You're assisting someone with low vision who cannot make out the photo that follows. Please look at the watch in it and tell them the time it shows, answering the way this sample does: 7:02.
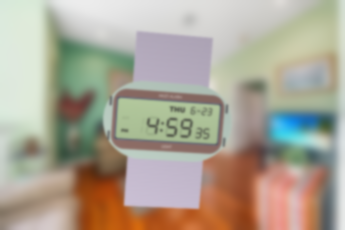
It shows 4:59
